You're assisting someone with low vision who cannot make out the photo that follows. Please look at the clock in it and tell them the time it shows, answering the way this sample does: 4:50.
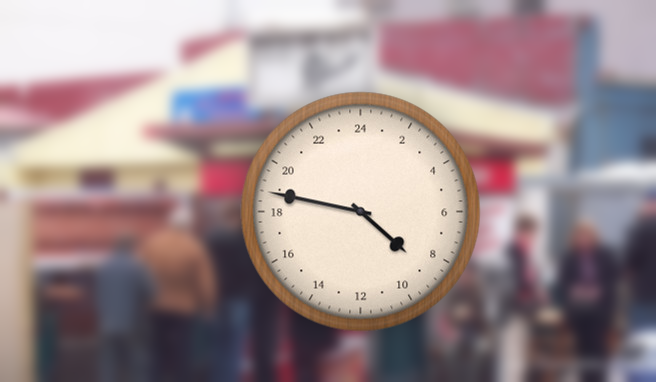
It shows 8:47
